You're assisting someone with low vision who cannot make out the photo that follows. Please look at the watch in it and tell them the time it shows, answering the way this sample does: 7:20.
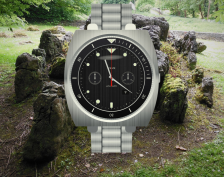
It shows 11:21
